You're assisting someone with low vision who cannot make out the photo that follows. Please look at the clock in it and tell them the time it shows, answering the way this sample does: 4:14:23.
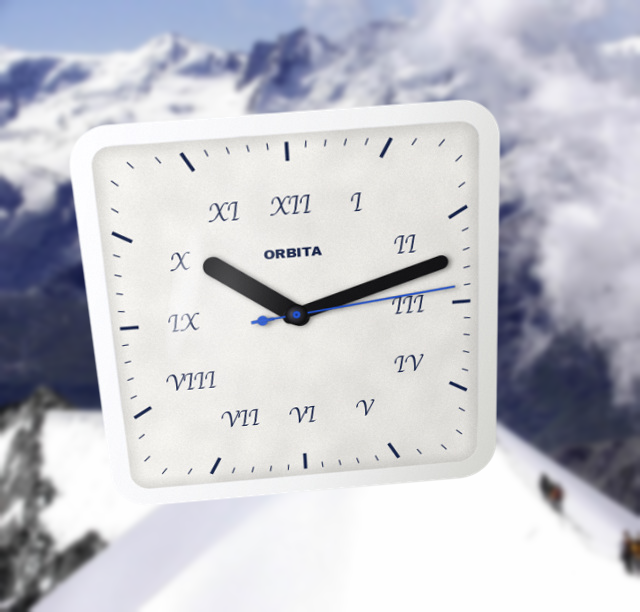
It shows 10:12:14
